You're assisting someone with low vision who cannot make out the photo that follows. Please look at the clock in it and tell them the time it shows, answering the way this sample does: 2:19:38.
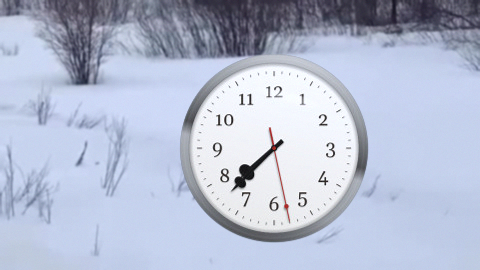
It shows 7:37:28
